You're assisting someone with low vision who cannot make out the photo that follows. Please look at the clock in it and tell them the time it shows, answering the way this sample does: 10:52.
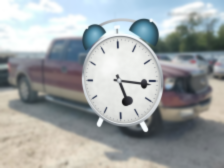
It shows 5:16
